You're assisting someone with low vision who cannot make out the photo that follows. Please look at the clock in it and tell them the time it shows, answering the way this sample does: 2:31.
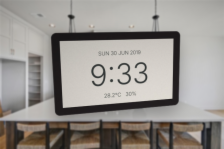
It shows 9:33
